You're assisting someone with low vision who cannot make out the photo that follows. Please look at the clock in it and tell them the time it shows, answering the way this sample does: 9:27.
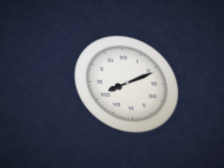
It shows 8:11
